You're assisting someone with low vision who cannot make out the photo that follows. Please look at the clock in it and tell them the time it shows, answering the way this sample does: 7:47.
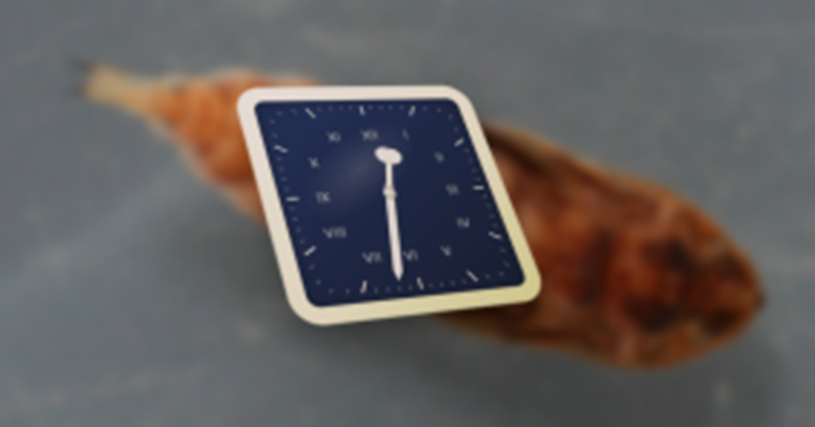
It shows 12:32
